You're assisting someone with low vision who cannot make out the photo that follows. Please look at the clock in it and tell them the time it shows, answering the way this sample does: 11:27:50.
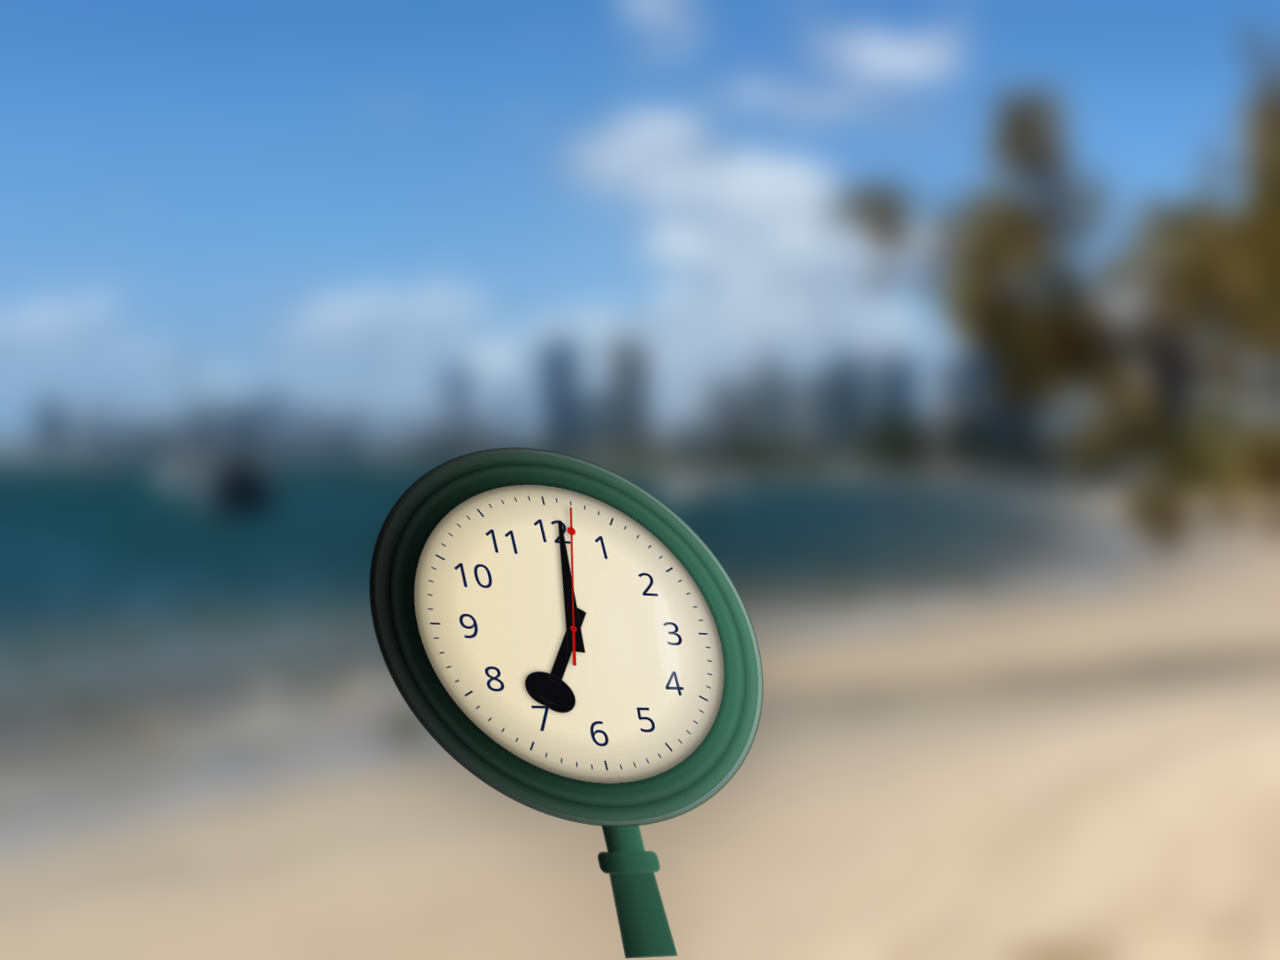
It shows 7:01:02
